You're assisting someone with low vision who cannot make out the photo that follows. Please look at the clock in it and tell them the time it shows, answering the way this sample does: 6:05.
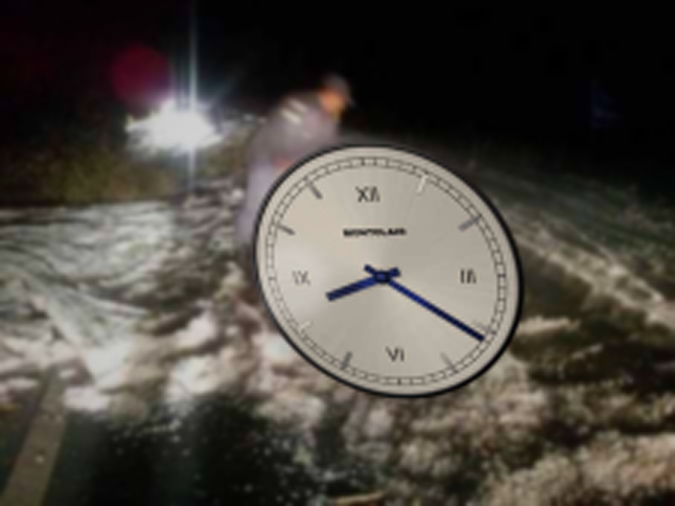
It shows 8:21
